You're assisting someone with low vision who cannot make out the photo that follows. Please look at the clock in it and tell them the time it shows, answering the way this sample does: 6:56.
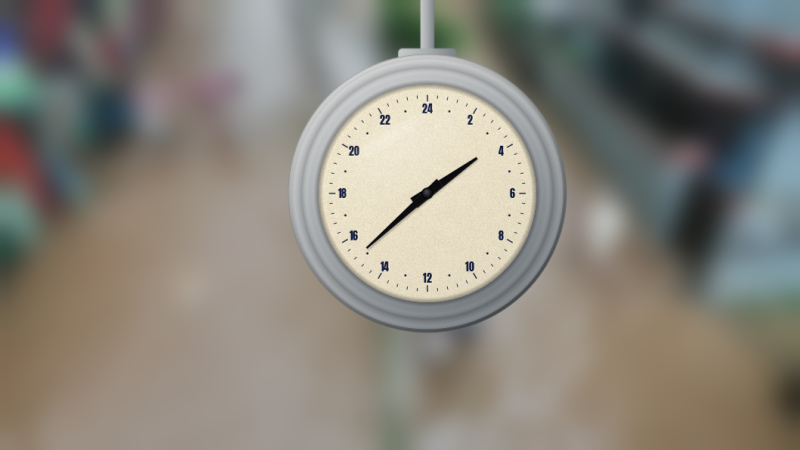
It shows 3:38
